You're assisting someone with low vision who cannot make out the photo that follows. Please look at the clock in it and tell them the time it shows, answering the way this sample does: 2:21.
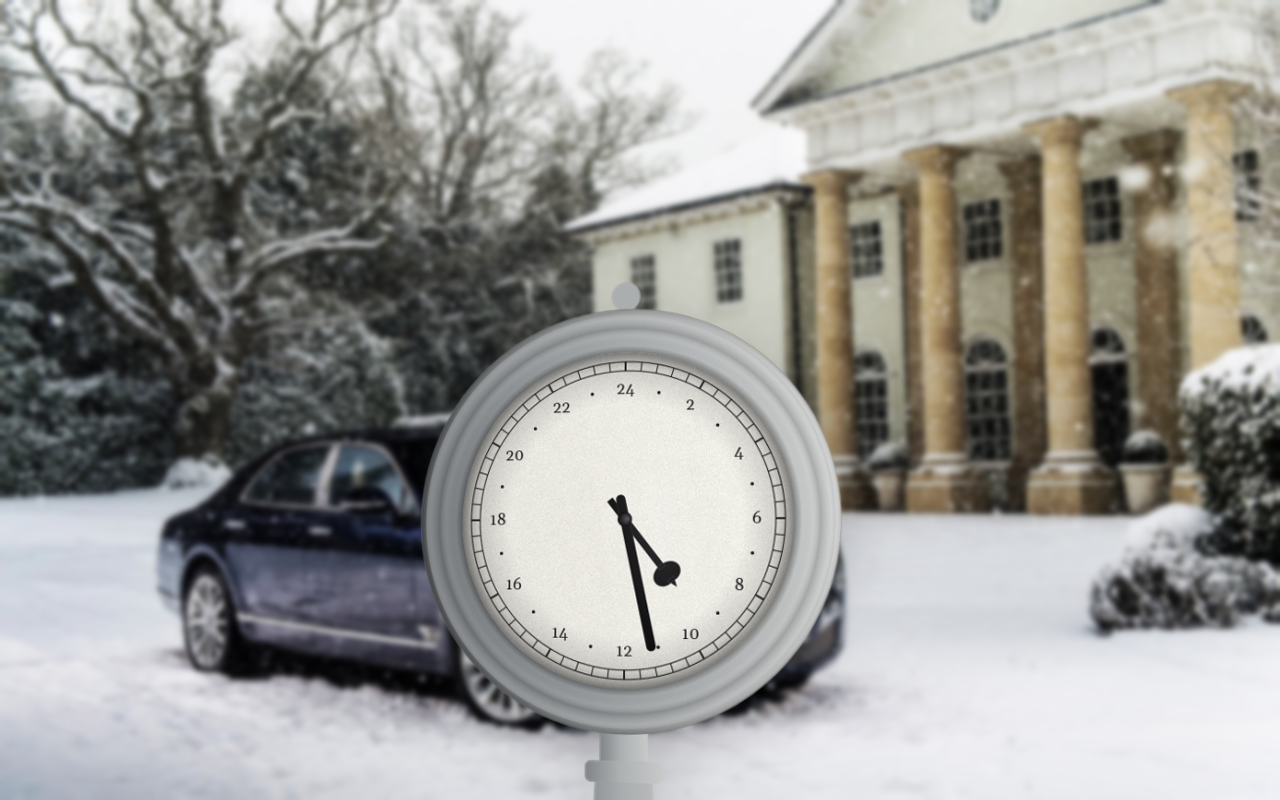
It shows 9:28
